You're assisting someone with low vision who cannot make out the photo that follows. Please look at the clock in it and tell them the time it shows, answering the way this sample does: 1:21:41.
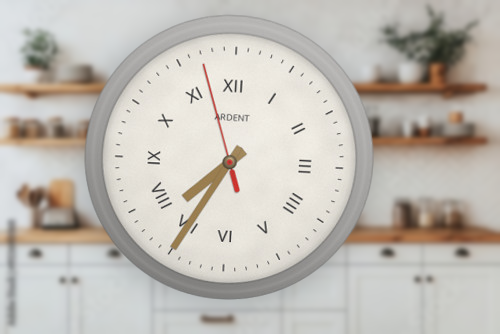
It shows 7:34:57
